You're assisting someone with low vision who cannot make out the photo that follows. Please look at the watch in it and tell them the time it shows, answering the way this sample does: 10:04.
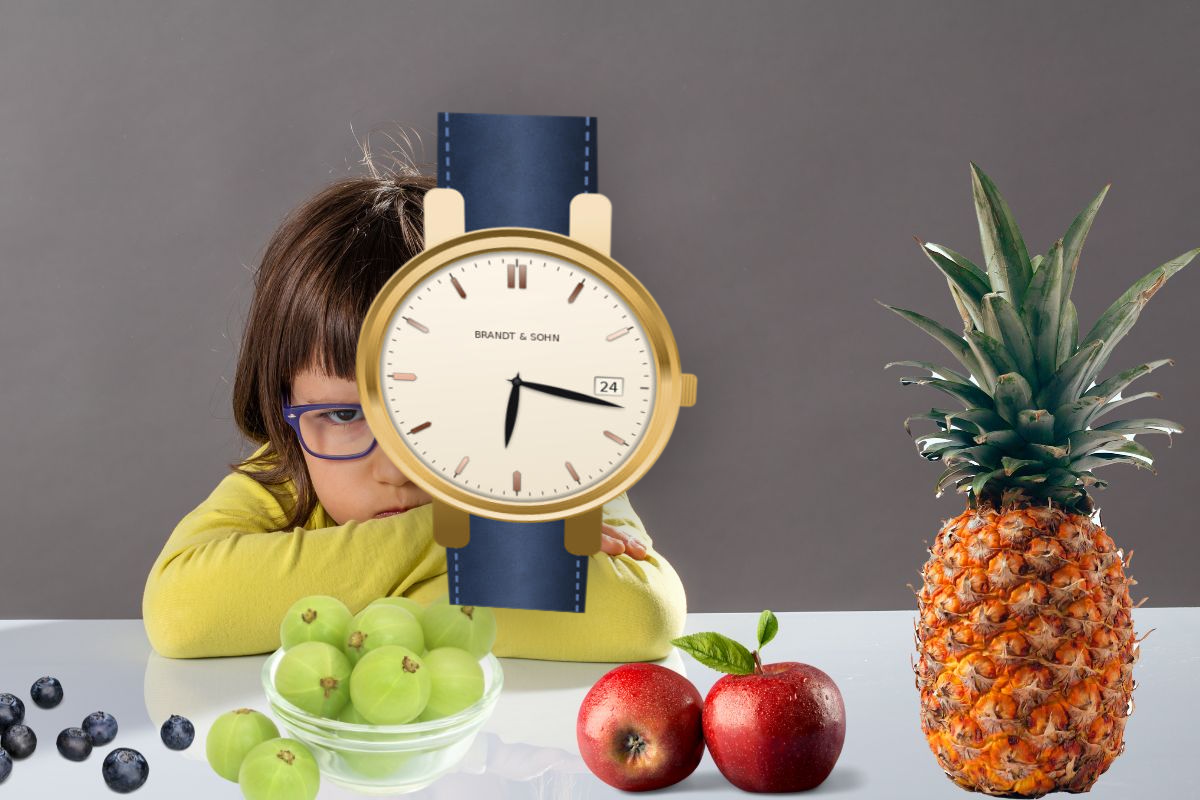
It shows 6:17
